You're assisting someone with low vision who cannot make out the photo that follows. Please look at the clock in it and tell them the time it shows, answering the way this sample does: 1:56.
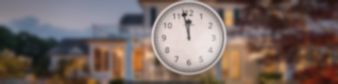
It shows 11:58
